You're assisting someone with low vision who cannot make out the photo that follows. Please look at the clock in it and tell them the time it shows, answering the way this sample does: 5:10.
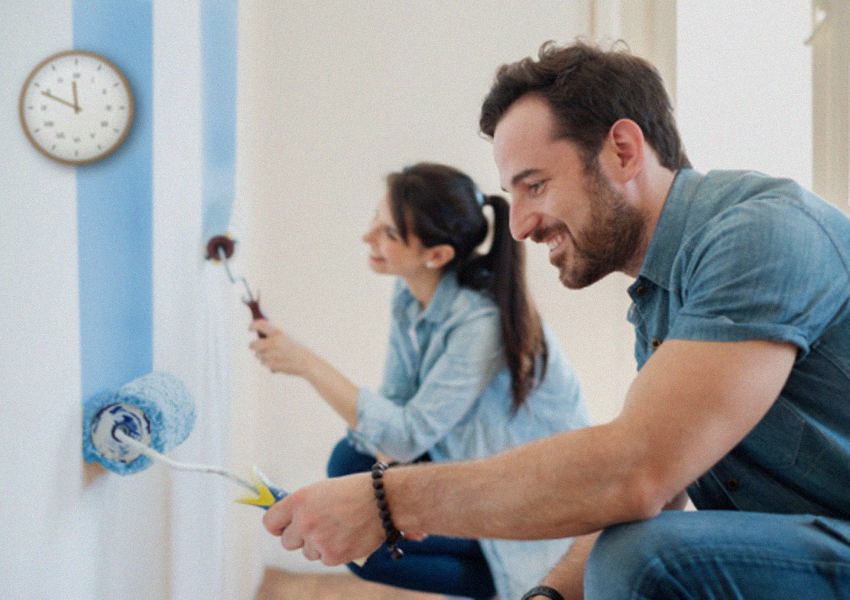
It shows 11:49
